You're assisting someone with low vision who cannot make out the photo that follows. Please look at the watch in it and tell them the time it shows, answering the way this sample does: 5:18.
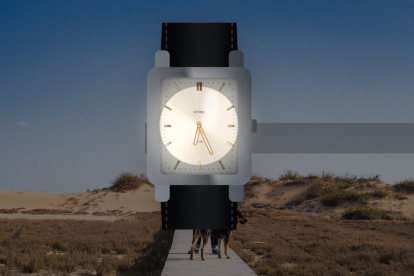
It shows 6:26
